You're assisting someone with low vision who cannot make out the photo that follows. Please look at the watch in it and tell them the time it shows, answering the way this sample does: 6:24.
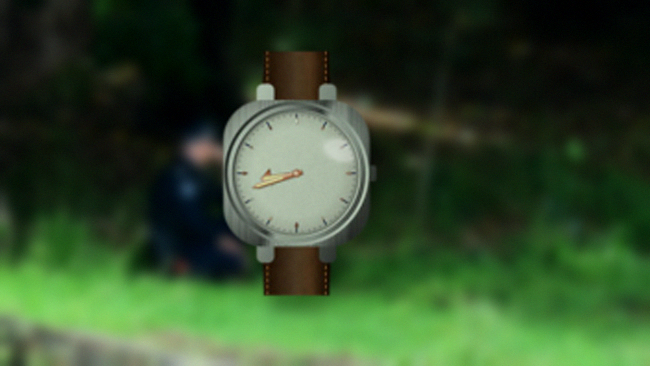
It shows 8:42
